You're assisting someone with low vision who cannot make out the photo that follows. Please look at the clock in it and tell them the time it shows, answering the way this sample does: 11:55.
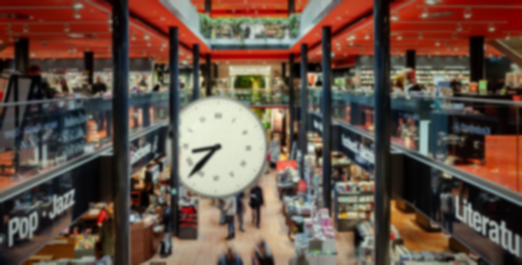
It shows 8:37
